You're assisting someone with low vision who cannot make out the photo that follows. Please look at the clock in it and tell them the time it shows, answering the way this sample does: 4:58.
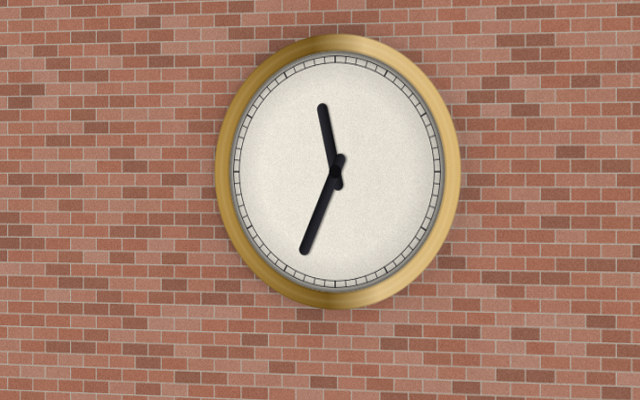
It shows 11:34
